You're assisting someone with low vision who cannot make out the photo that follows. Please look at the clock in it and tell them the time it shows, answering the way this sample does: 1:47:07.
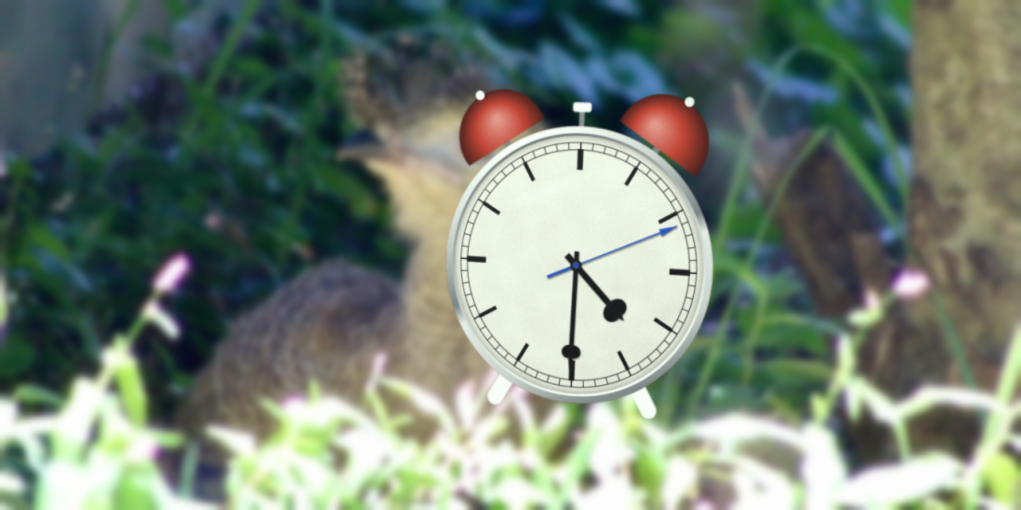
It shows 4:30:11
